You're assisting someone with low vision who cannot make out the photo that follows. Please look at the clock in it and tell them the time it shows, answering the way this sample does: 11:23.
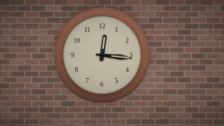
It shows 12:16
